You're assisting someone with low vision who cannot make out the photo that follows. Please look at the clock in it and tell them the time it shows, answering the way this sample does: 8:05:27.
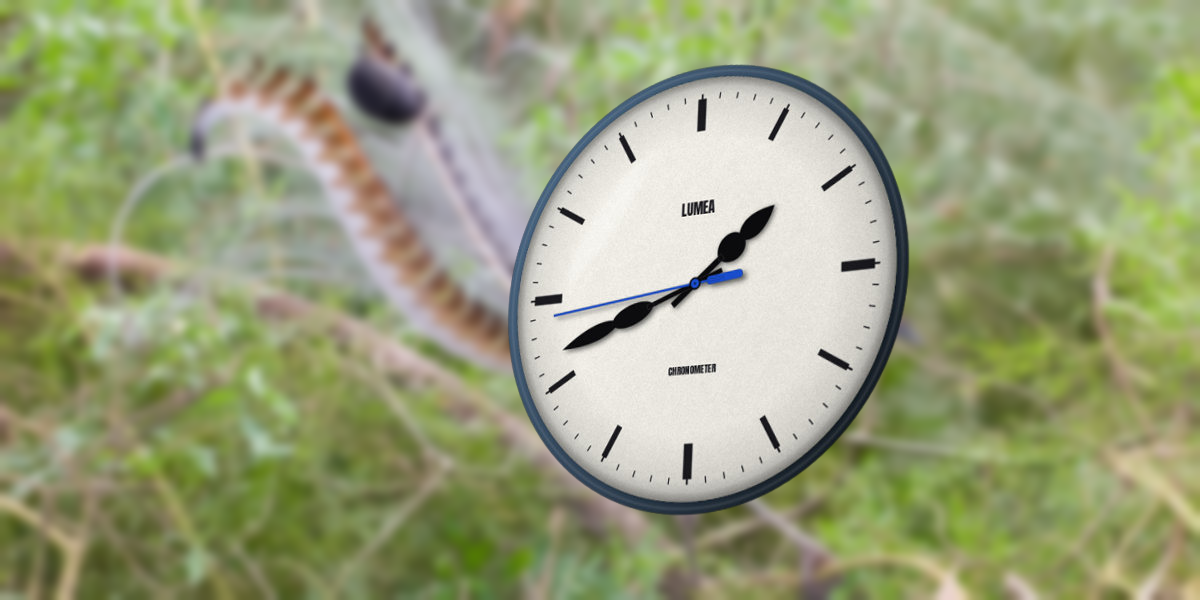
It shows 1:41:44
